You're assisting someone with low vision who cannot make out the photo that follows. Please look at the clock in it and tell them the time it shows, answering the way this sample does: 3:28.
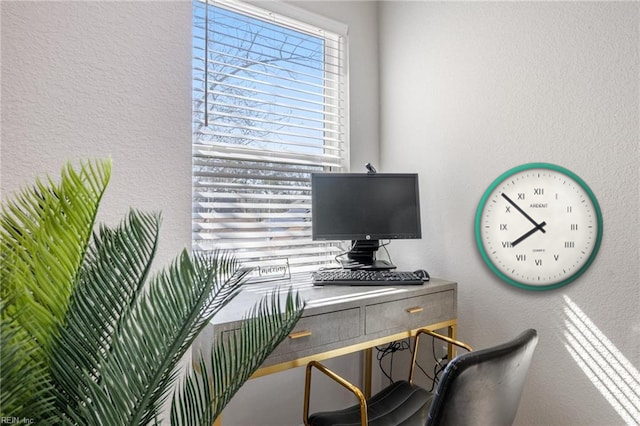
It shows 7:52
